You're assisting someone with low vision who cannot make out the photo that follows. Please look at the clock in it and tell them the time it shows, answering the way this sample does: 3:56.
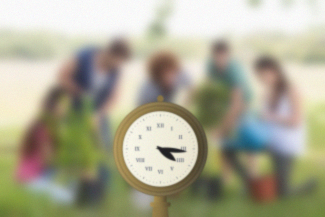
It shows 4:16
